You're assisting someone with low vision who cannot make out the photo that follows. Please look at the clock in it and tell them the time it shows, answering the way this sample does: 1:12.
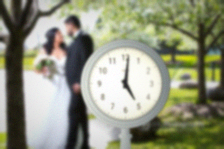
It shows 5:01
